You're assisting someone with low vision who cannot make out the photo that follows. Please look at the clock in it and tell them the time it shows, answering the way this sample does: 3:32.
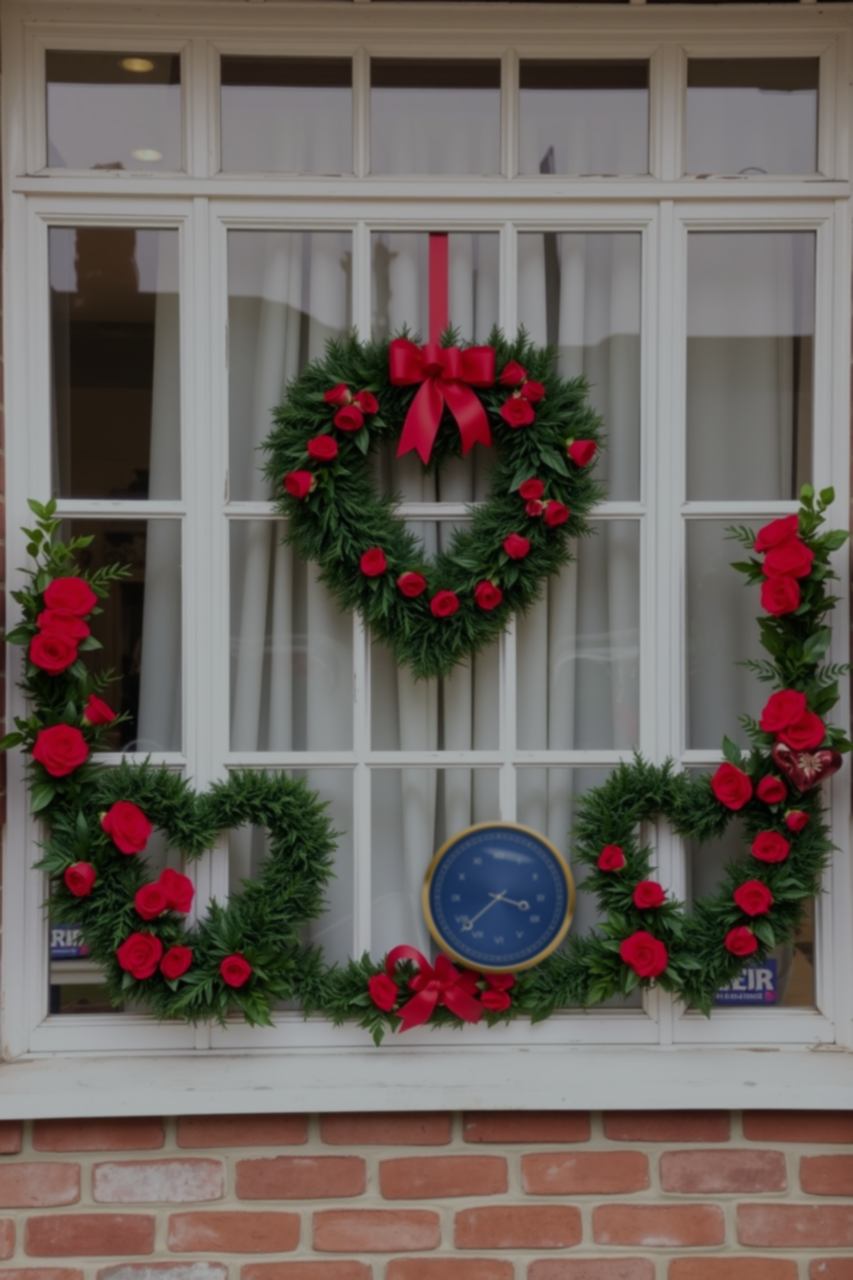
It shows 3:38
